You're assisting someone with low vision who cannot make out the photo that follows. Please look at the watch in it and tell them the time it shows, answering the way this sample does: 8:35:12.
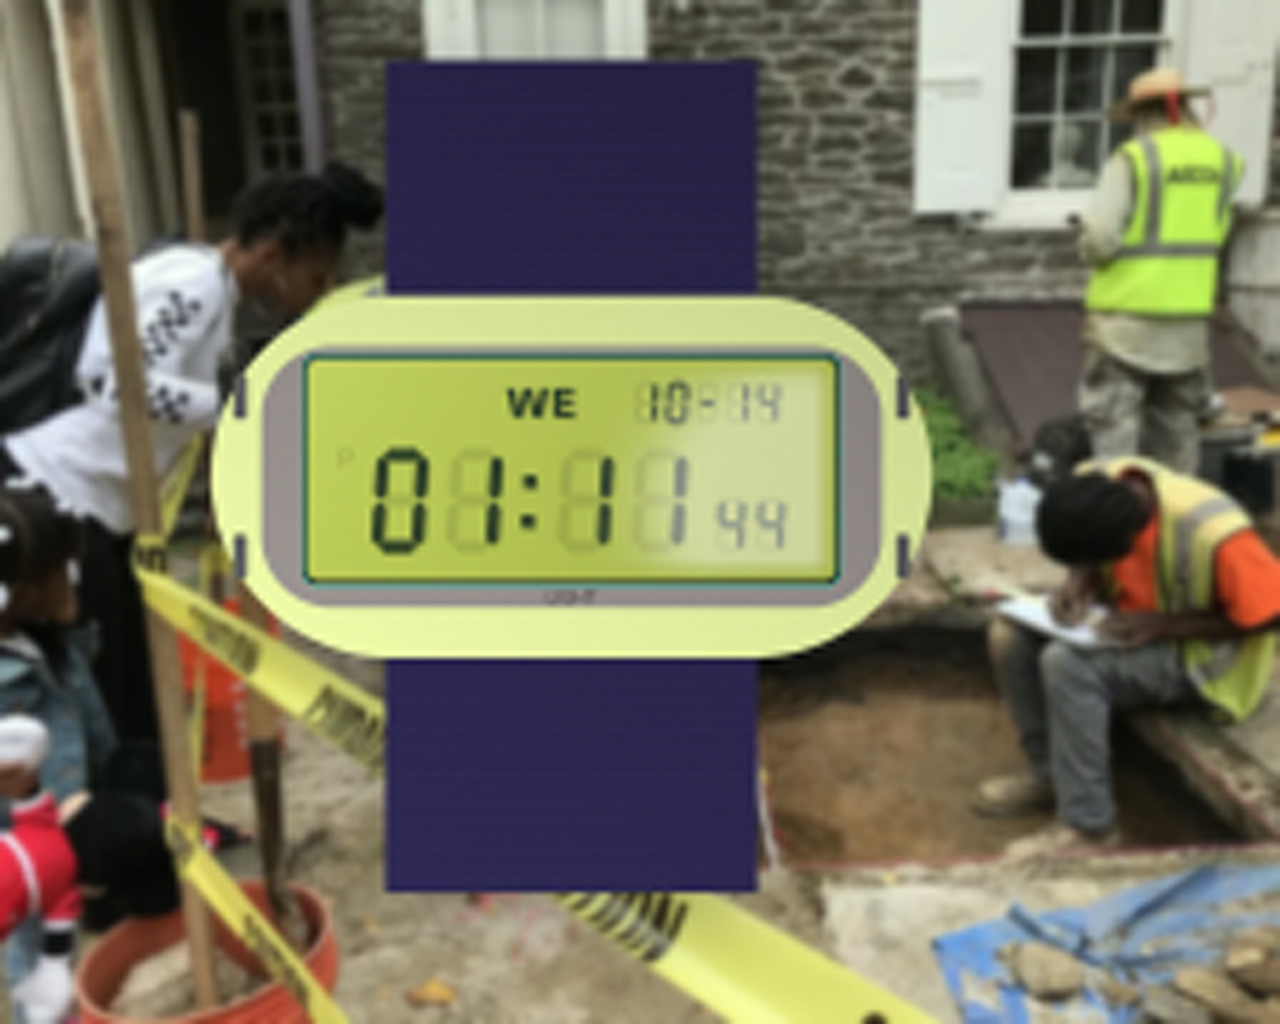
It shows 1:11:44
